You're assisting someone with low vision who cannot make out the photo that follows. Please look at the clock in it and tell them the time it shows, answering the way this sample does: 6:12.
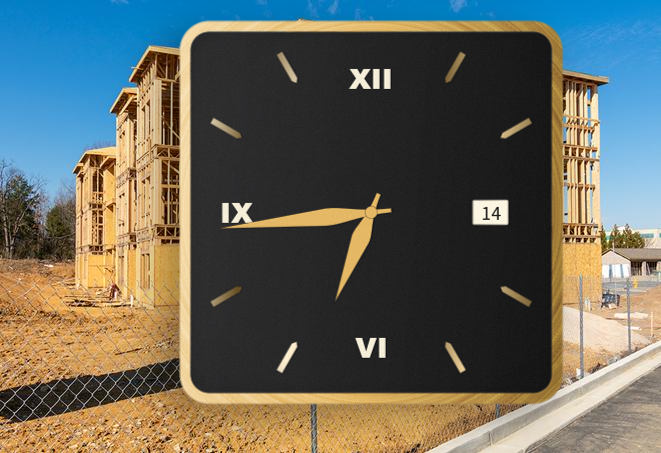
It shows 6:44
